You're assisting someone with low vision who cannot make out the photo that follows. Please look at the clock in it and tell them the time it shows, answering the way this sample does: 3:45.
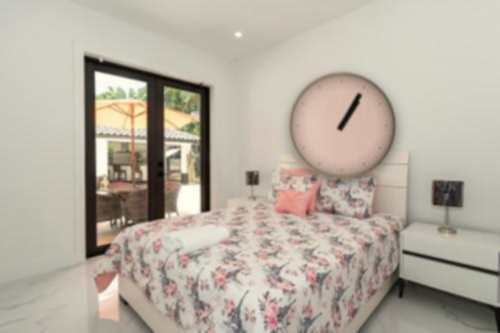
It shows 1:05
